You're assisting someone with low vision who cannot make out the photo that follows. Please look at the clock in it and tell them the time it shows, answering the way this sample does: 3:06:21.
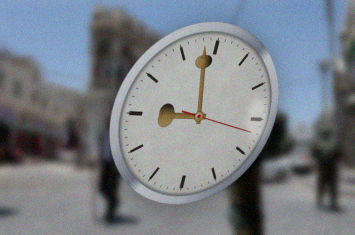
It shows 8:58:17
